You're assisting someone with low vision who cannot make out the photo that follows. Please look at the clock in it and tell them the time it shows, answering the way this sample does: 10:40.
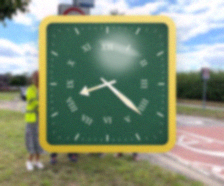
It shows 8:22
